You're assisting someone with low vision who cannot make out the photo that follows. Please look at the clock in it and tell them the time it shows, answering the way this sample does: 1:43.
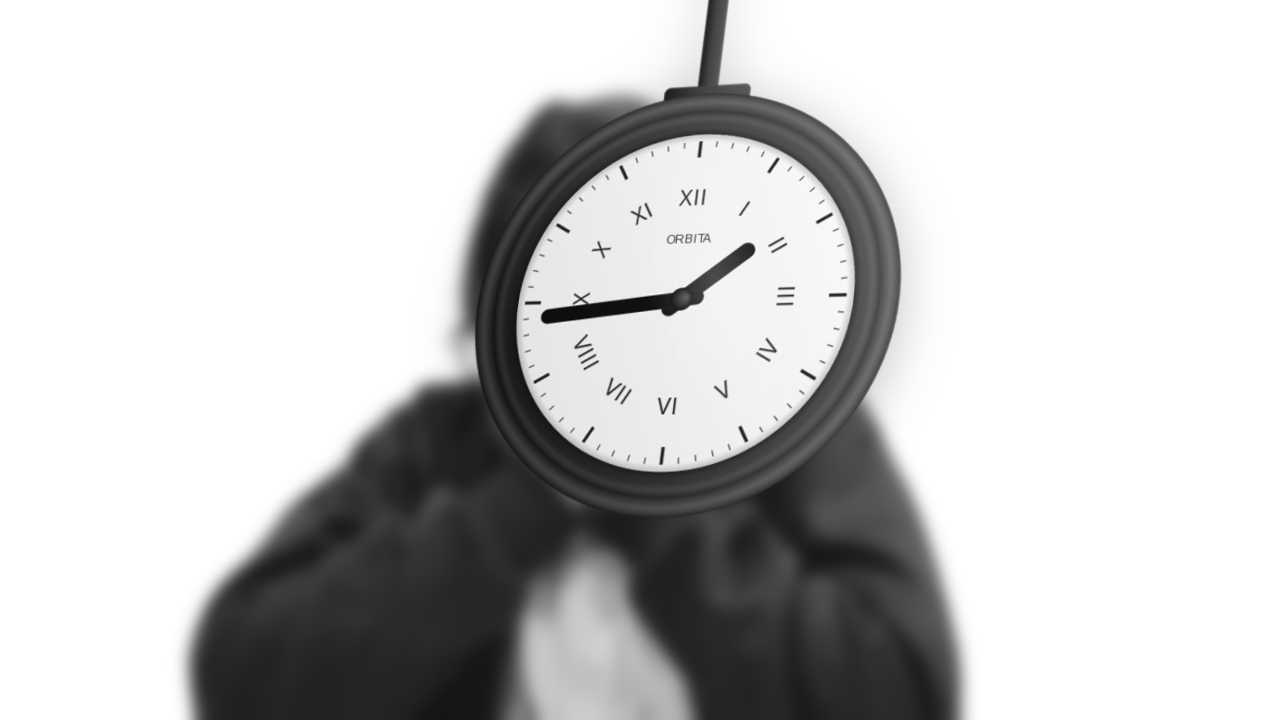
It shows 1:44
